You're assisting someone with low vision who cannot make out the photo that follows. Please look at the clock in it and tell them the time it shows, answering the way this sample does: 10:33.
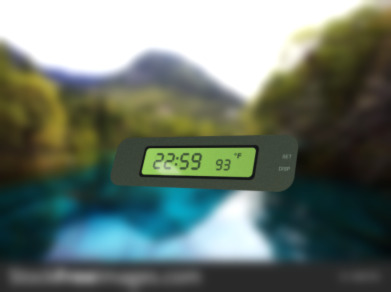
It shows 22:59
